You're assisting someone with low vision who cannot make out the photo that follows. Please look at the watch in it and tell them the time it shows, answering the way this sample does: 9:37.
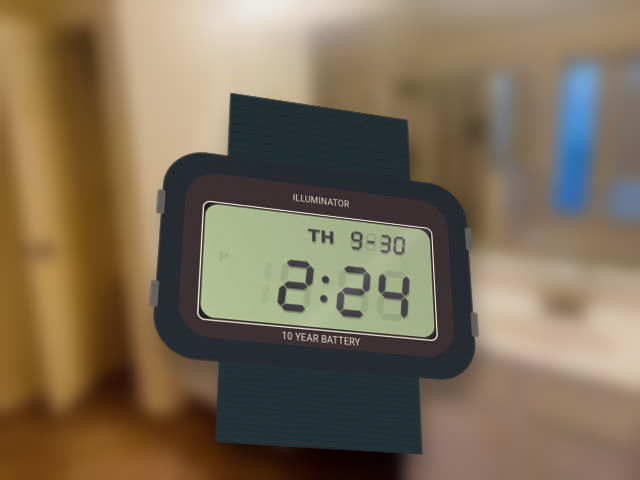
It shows 2:24
